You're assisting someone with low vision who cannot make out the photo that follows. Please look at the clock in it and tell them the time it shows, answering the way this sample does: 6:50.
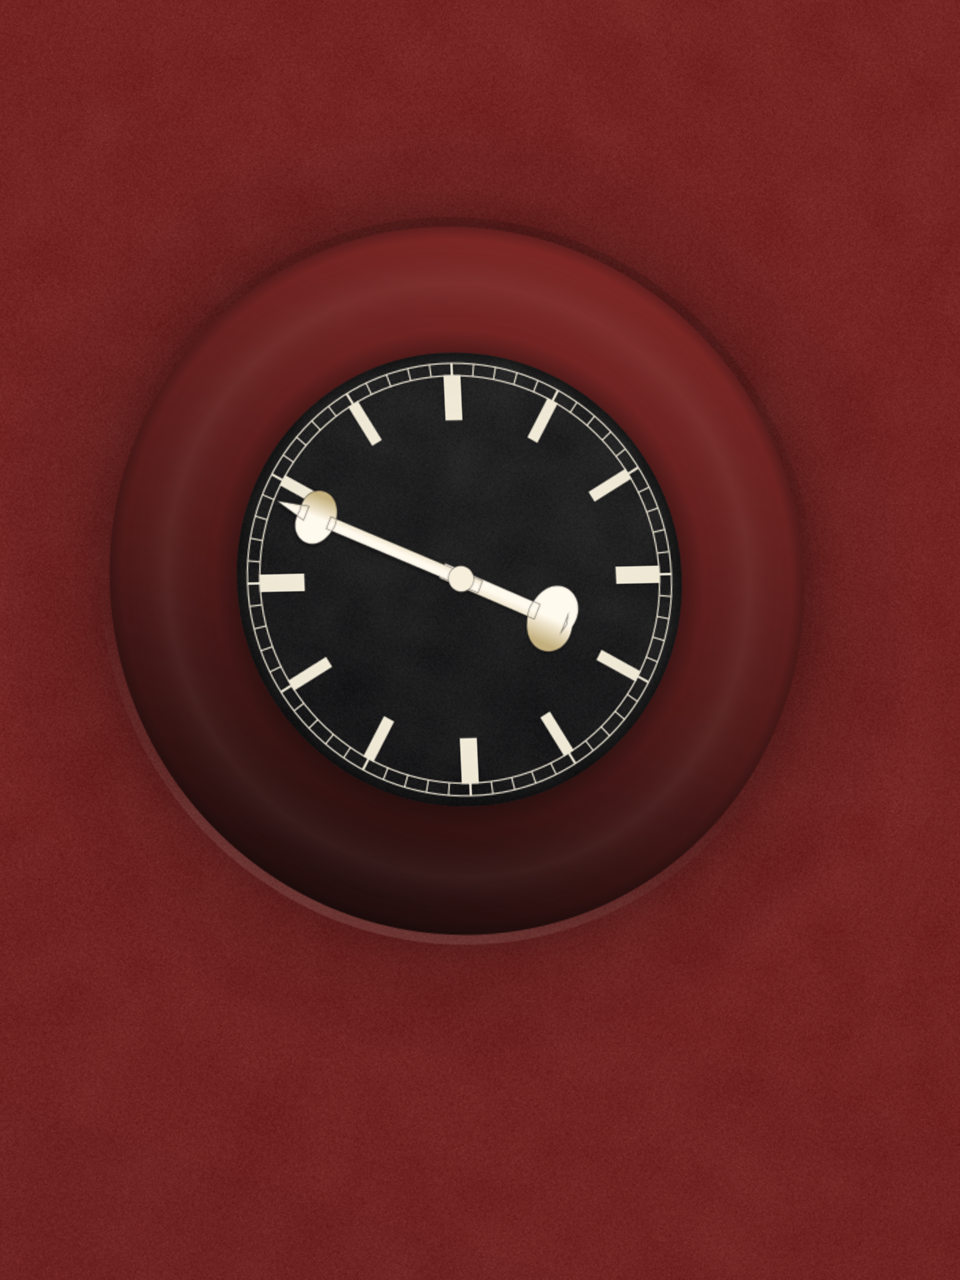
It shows 3:49
